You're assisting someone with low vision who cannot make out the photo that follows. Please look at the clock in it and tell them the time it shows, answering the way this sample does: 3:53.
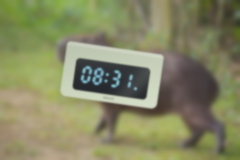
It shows 8:31
